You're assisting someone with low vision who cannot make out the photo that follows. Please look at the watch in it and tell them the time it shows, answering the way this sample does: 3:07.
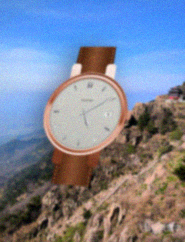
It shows 5:09
